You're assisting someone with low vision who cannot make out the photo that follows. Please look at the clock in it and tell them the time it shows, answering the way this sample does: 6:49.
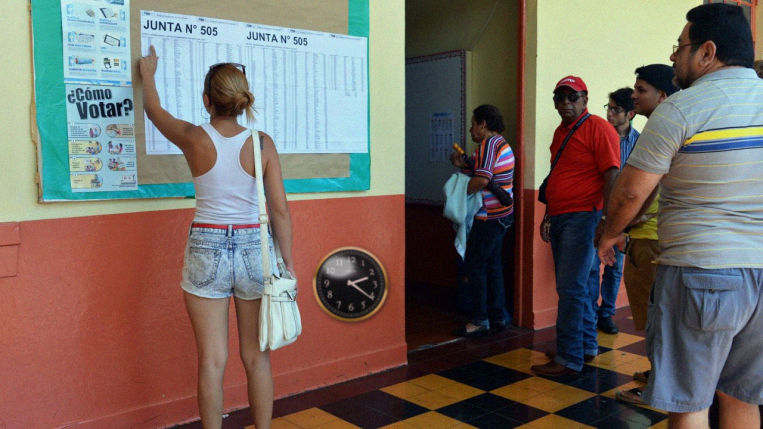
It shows 2:21
